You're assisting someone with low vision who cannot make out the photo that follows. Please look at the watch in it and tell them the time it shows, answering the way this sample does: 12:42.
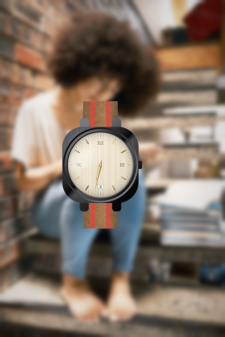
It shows 6:32
